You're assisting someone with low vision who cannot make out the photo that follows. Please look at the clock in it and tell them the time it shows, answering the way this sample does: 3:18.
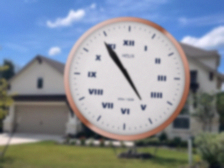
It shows 4:54
